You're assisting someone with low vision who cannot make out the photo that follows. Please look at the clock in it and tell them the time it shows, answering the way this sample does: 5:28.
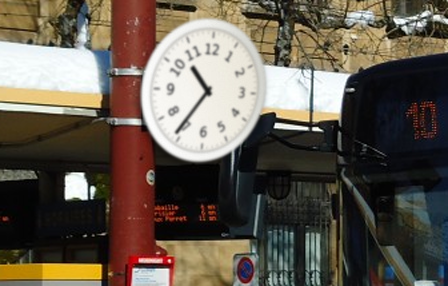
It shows 10:36
